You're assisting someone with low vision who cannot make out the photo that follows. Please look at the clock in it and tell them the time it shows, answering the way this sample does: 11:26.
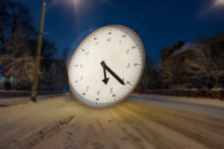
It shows 5:21
